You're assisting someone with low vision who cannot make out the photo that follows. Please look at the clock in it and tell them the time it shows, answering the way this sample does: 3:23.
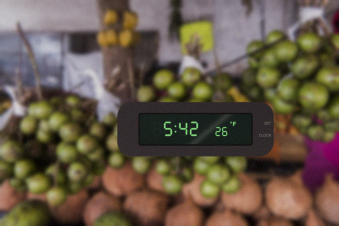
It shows 5:42
